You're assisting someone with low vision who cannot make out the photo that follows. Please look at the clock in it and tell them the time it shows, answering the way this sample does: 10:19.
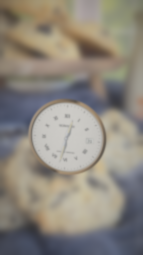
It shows 12:32
